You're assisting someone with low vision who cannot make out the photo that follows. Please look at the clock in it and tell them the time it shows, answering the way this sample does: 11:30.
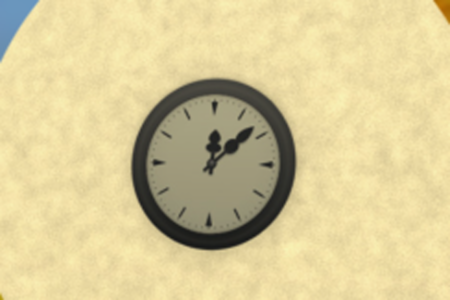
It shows 12:08
